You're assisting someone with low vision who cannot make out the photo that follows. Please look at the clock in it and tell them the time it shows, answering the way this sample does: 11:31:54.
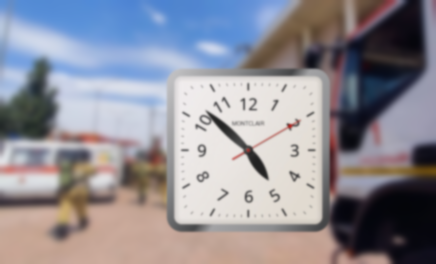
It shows 4:52:10
